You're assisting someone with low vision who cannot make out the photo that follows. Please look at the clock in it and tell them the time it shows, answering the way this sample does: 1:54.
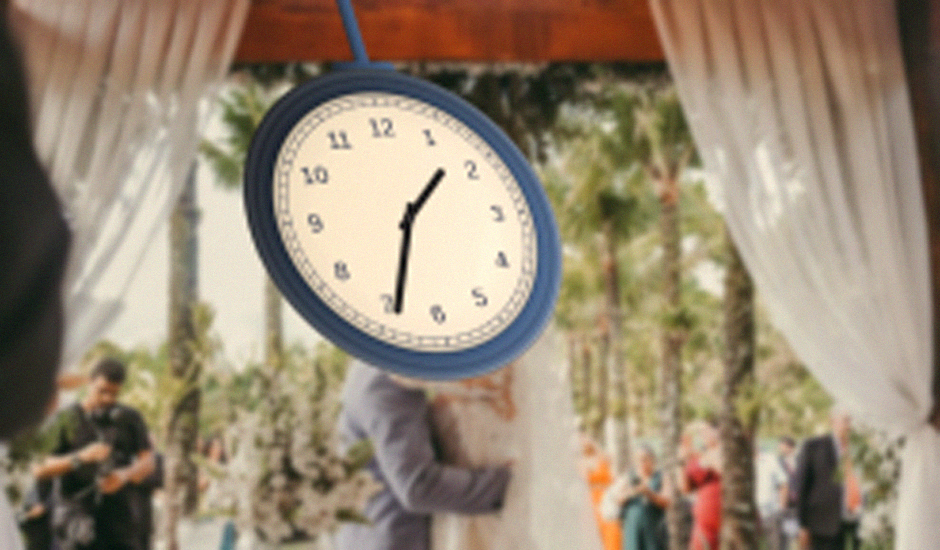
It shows 1:34
